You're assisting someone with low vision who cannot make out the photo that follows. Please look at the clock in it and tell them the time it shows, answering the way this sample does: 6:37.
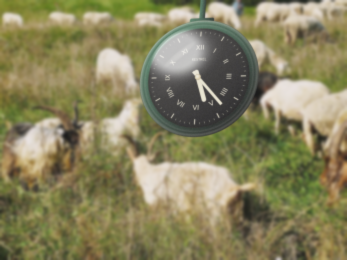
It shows 5:23
